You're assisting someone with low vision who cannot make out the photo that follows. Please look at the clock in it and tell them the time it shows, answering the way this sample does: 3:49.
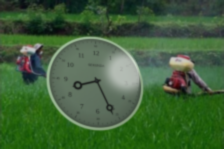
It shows 8:26
